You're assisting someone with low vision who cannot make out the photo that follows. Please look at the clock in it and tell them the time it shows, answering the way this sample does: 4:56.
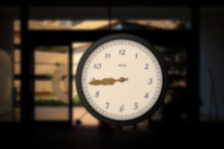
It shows 8:44
